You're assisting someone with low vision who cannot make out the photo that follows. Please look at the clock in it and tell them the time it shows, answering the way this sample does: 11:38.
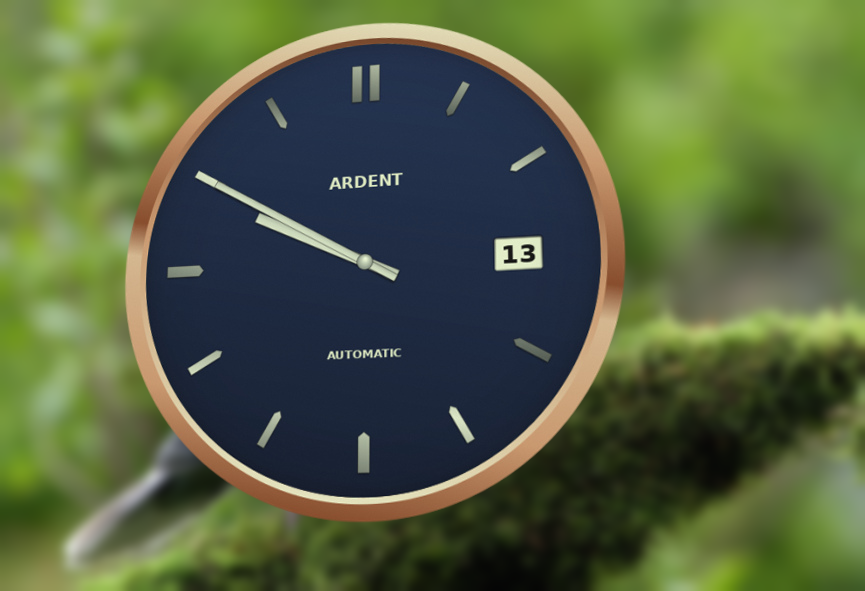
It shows 9:50
